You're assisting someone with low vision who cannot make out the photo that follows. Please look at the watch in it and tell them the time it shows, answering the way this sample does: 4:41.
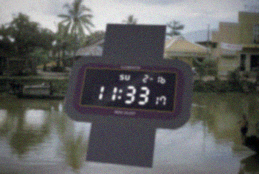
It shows 11:33
